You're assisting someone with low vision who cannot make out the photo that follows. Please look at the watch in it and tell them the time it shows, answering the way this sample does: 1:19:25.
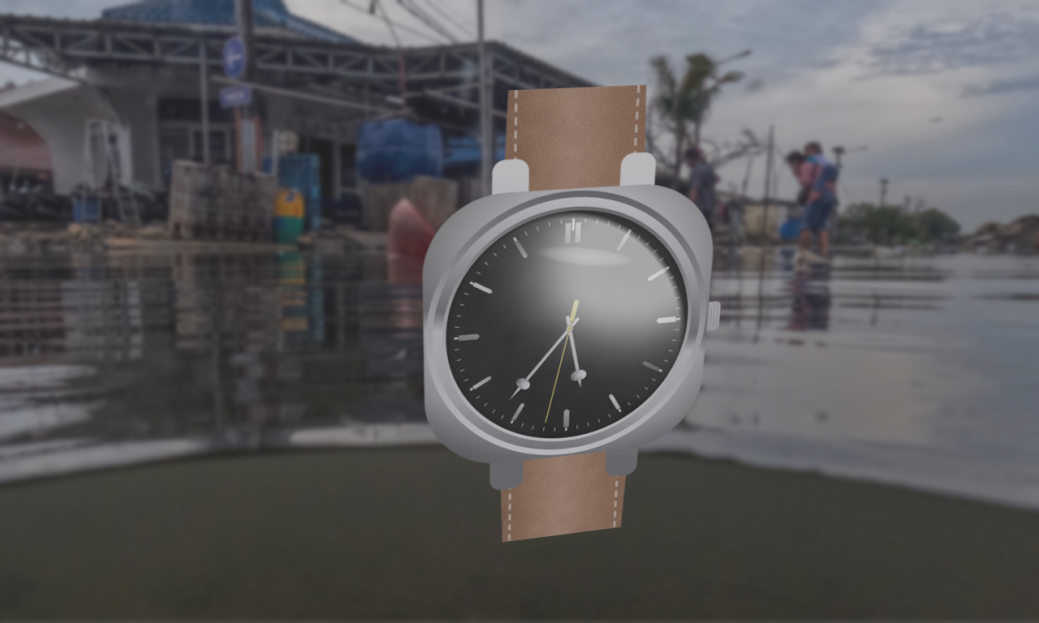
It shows 5:36:32
